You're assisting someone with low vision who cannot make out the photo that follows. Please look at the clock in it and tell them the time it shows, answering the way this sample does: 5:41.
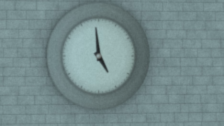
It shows 4:59
